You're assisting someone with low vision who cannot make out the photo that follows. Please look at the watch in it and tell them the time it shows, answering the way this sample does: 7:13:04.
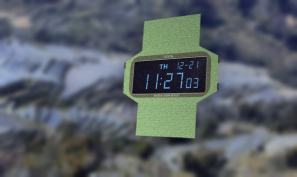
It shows 11:27:03
